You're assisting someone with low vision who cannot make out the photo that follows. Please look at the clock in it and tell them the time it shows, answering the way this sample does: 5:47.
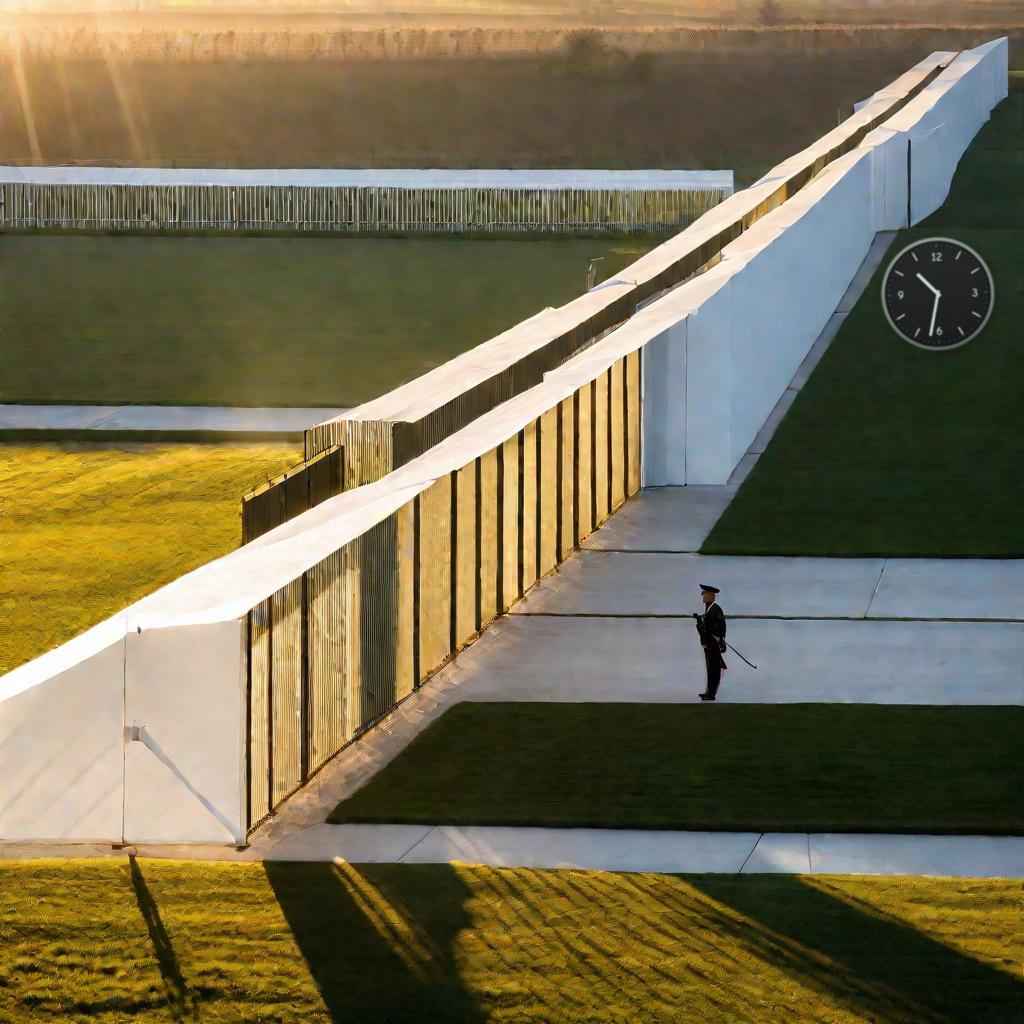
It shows 10:32
